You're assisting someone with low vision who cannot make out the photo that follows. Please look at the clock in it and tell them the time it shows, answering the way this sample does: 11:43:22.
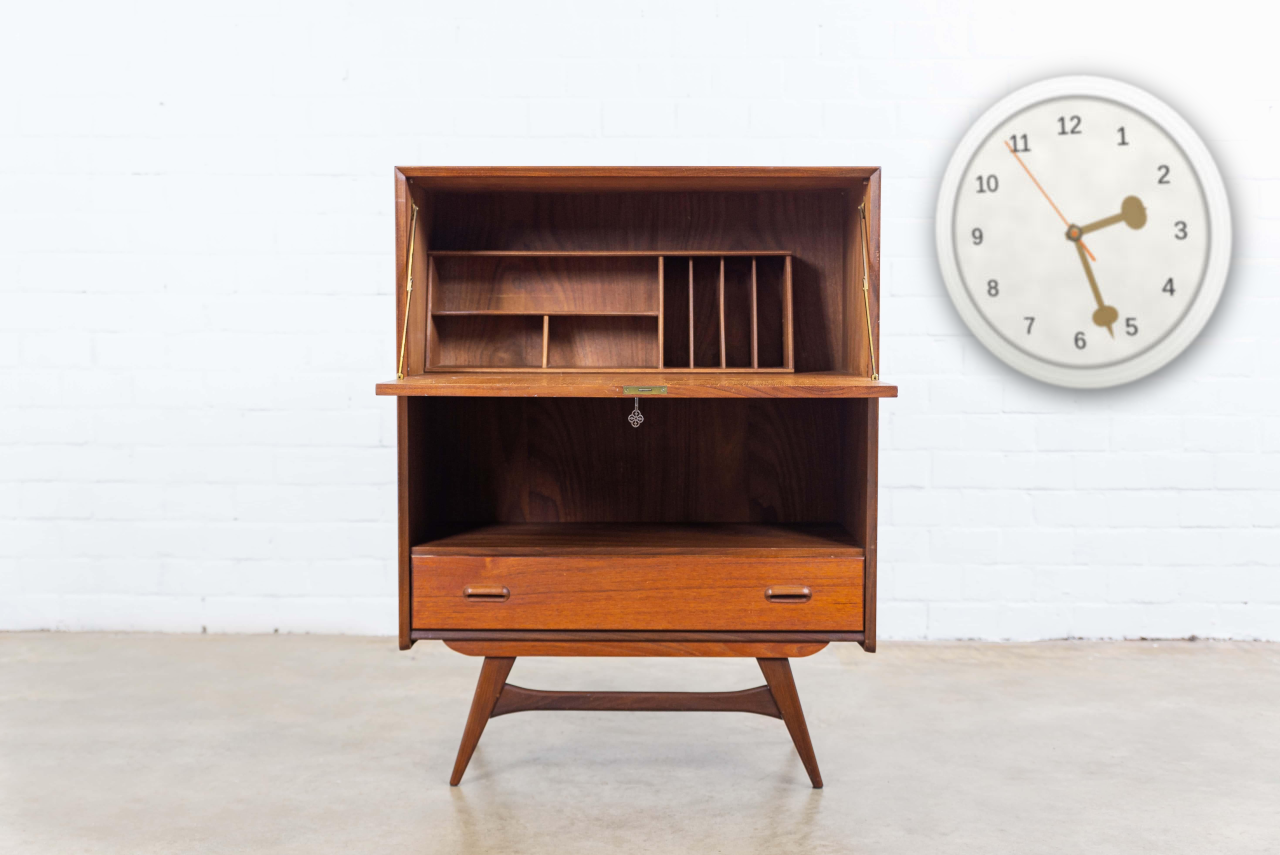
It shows 2:26:54
